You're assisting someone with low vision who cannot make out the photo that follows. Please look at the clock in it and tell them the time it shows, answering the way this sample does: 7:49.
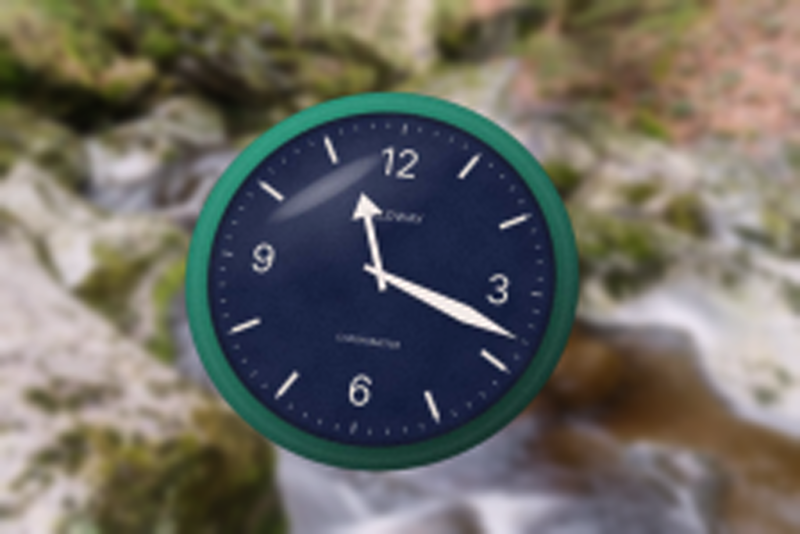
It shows 11:18
